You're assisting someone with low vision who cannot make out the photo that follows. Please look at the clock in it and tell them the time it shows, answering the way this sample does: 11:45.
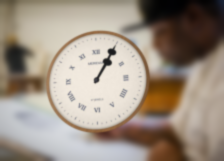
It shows 1:05
